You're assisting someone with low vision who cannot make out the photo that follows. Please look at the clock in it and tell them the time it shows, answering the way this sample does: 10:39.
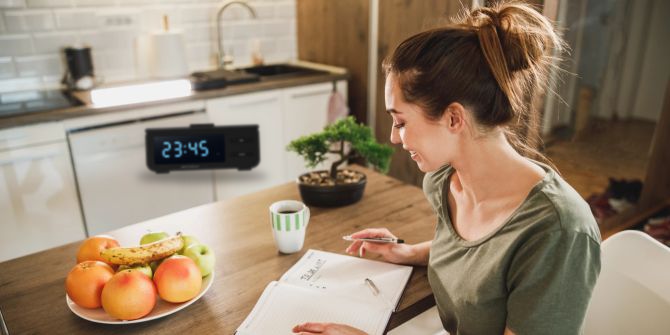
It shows 23:45
